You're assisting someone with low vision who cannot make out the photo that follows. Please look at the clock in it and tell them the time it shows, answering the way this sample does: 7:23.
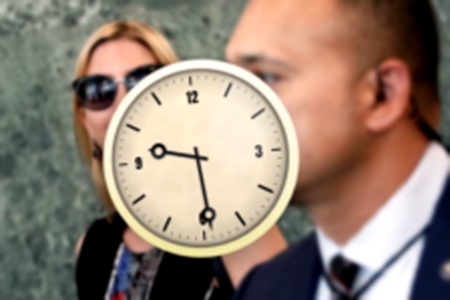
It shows 9:29
